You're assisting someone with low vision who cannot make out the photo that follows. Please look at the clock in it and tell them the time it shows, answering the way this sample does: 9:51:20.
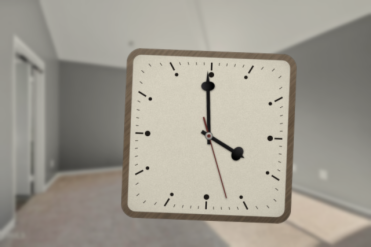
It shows 3:59:27
